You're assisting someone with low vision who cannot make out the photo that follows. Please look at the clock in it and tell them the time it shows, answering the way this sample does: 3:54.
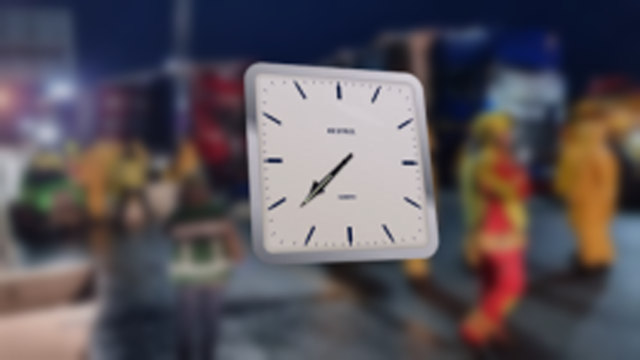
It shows 7:38
